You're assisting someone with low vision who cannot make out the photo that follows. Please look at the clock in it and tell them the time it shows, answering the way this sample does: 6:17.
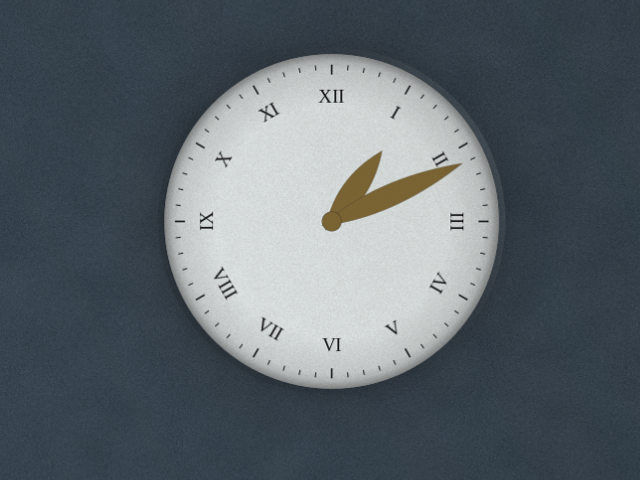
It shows 1:11
